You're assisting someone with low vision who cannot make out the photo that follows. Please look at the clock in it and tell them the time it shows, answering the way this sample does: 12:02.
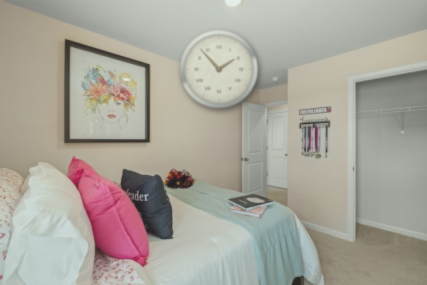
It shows 1:53
